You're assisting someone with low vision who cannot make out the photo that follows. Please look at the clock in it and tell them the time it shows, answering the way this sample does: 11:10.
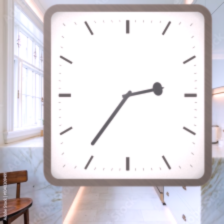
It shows 2:36
